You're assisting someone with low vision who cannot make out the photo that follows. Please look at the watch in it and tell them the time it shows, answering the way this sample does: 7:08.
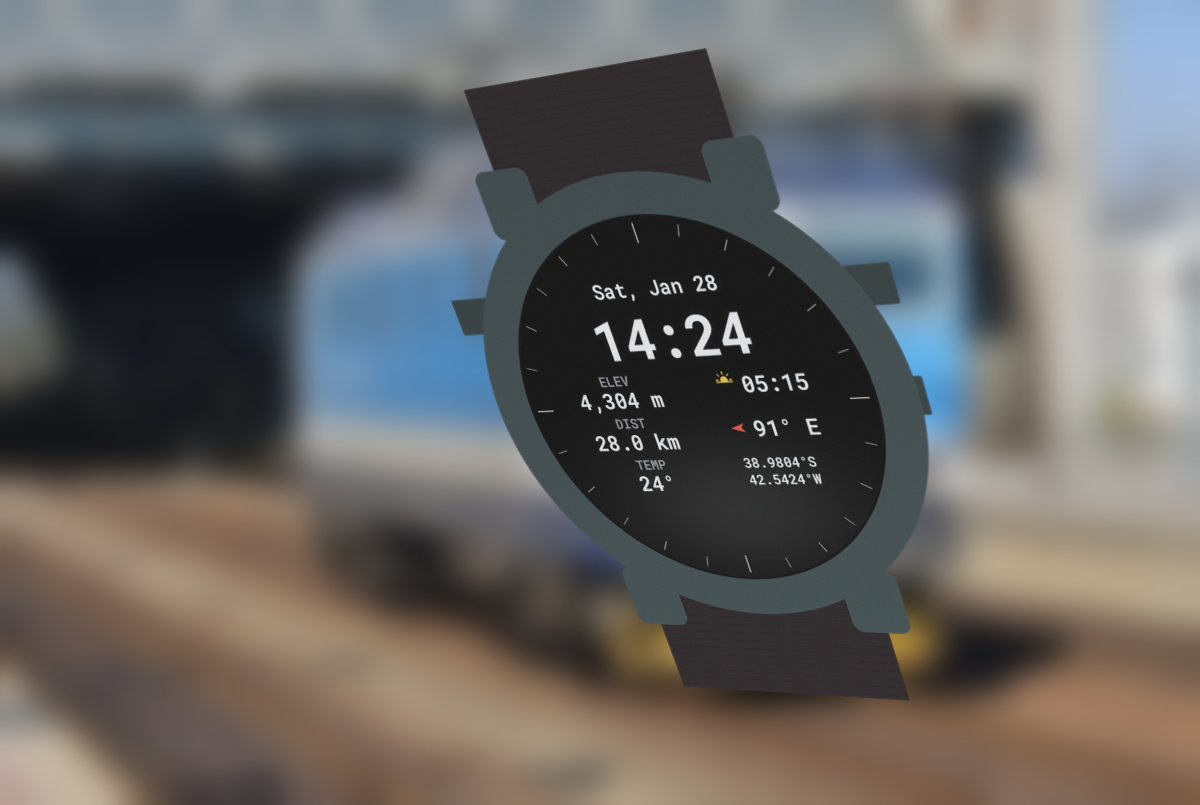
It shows 14:24
